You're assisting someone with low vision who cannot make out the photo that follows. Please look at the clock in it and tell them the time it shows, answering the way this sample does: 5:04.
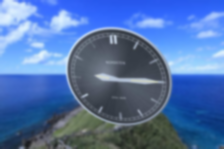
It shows 9:15
